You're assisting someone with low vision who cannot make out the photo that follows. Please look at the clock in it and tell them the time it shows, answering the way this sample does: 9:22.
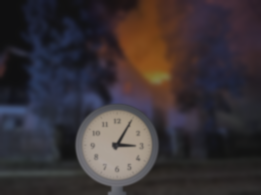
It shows 3:05
